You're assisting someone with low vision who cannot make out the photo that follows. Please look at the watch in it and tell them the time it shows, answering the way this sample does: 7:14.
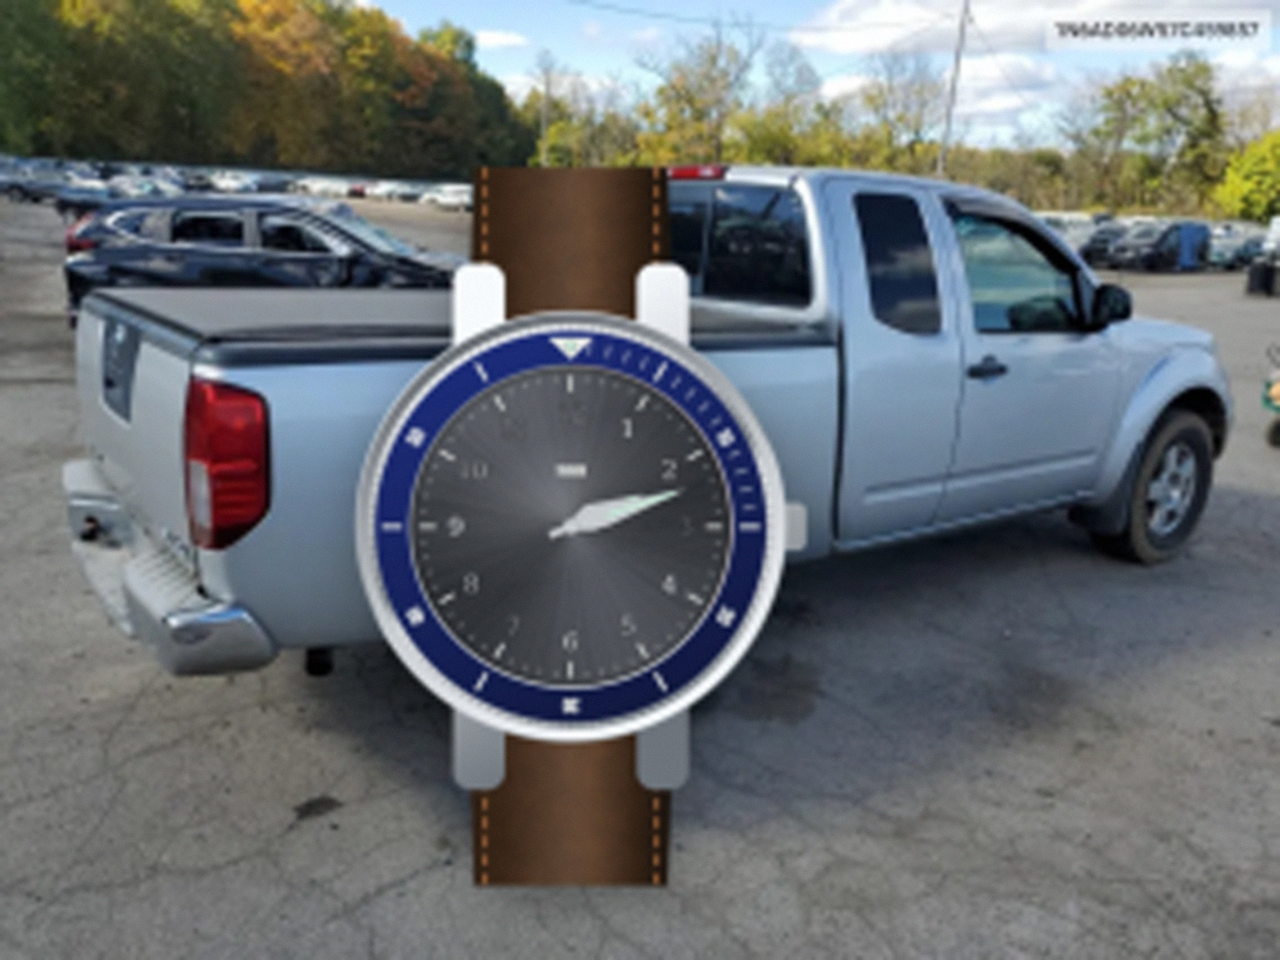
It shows 2:12
